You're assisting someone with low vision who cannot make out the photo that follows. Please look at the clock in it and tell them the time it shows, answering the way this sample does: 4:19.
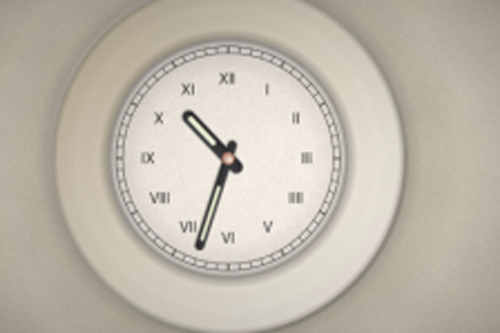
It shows 10:33
